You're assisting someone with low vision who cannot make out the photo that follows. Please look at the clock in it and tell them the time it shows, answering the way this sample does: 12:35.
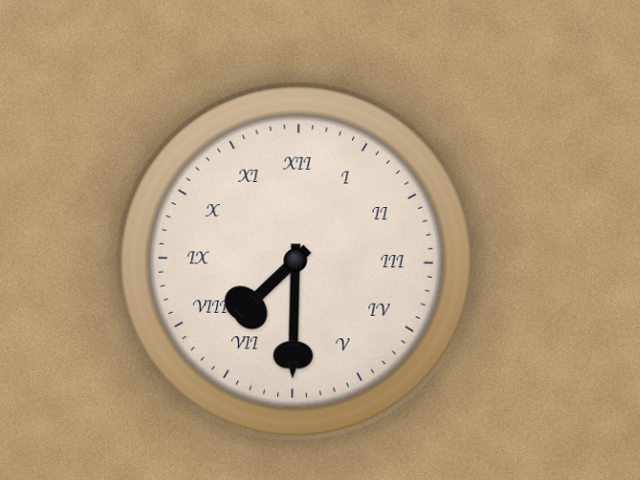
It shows 7:30
